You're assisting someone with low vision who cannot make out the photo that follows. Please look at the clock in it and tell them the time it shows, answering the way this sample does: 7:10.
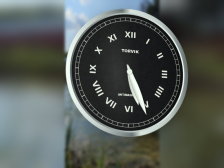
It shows 5:26
